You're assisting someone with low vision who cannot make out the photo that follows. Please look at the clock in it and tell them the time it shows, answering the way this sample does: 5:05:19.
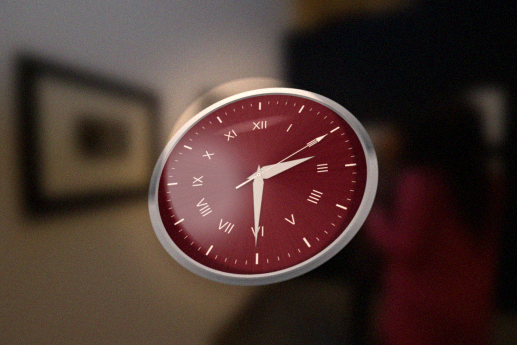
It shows 2:30:10
